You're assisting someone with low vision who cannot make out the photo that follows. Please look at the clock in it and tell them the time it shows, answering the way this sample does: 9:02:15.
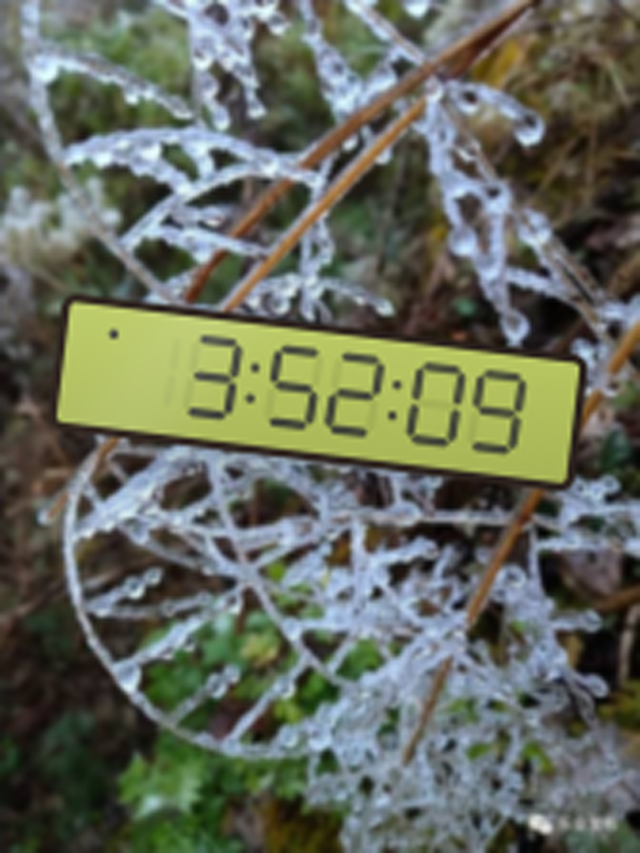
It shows 3:52:09
